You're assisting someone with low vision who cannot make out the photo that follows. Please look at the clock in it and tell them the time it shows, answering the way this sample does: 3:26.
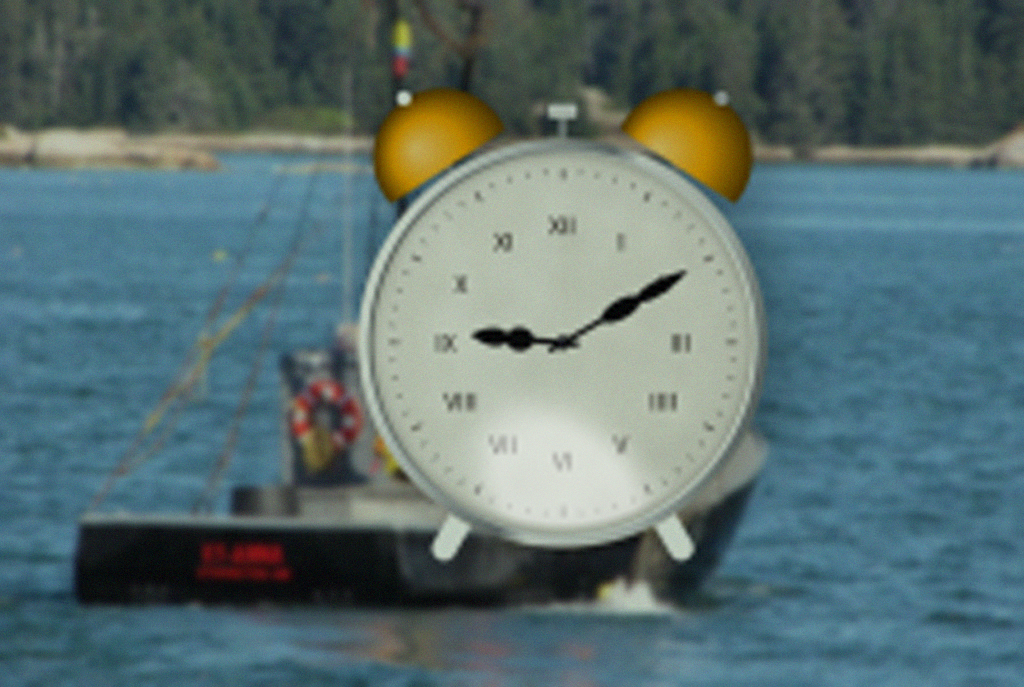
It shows 9:10
